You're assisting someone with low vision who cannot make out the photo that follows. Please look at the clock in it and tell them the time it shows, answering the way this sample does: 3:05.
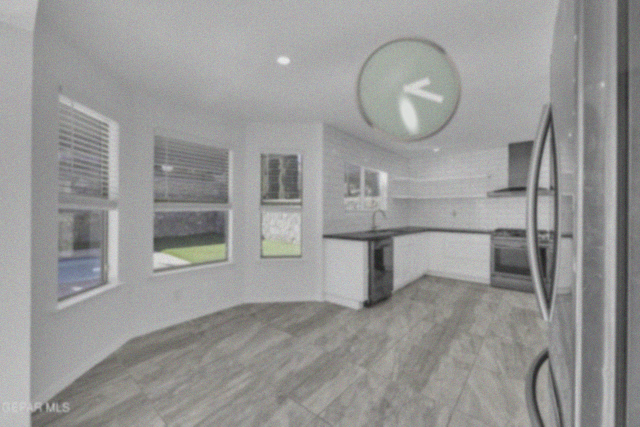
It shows 2:18
